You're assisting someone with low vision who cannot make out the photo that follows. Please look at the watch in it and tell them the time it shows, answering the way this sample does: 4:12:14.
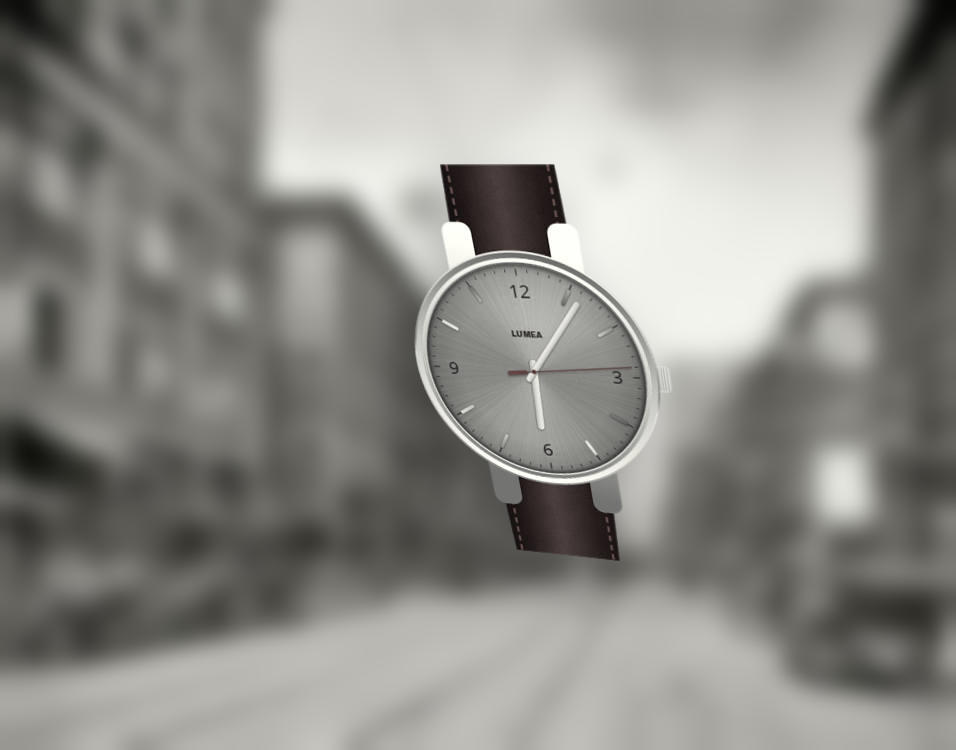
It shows 6:06:14
